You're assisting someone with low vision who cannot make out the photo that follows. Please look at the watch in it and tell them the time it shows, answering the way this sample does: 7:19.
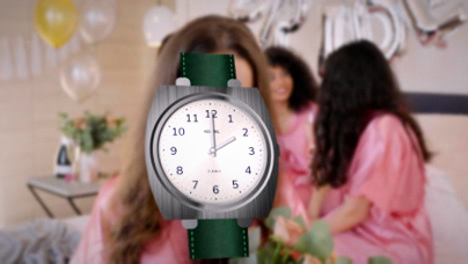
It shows 2:00
